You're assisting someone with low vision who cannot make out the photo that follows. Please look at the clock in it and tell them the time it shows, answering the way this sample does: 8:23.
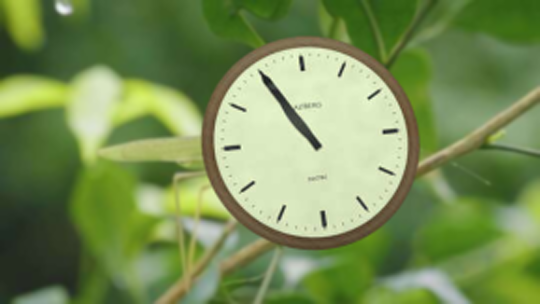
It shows 10:55
